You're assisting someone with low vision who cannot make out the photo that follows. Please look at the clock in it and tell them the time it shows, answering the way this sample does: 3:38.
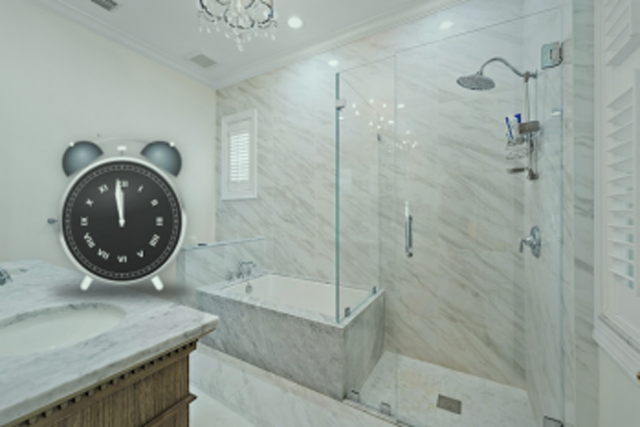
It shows 11:59
